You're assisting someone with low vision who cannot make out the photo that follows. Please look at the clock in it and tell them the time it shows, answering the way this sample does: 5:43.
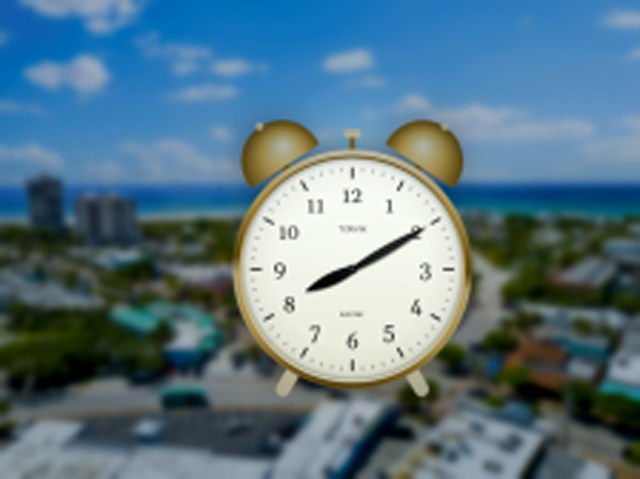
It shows 8:10
